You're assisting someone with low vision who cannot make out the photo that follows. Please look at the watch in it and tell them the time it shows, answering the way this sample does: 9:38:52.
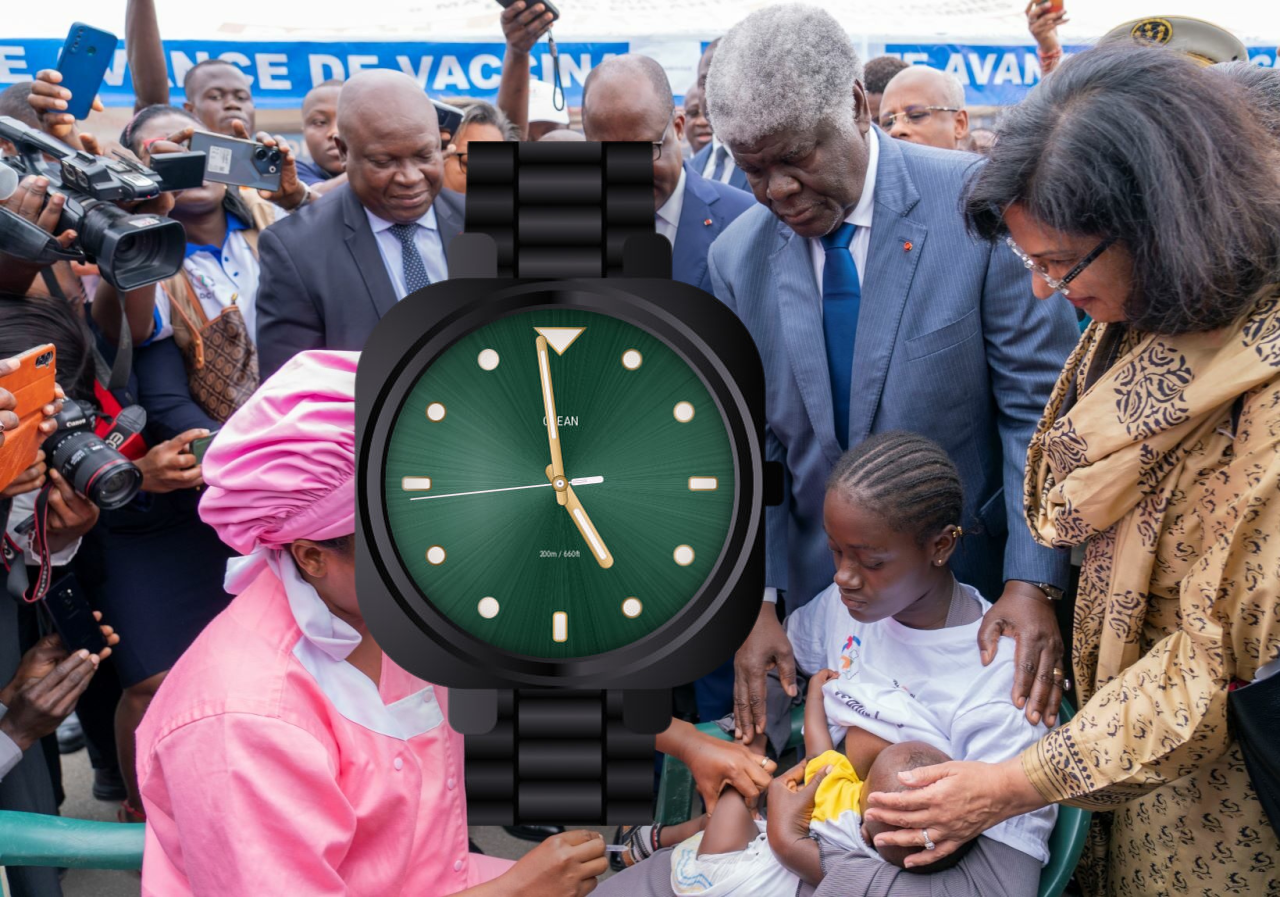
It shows 4:58:44
